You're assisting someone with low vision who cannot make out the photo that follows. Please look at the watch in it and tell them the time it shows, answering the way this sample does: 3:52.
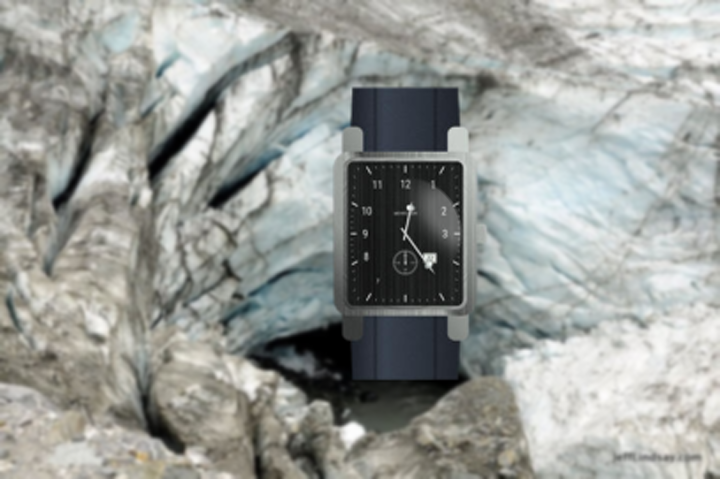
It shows 12:24
